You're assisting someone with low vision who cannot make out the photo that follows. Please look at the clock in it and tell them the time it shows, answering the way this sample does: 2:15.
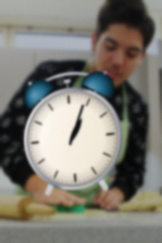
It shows 1:04
